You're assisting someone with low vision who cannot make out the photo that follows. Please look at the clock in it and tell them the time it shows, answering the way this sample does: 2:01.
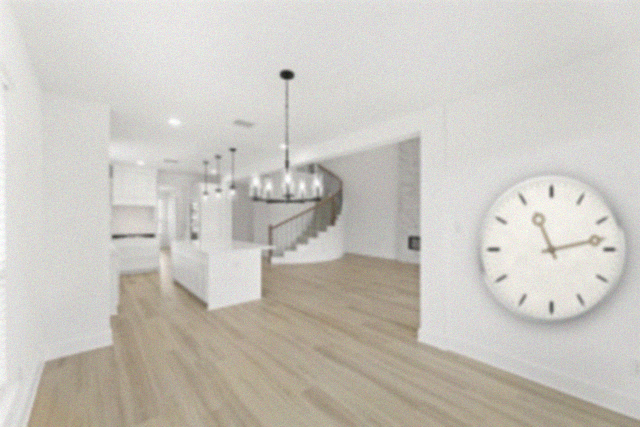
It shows 11:13
